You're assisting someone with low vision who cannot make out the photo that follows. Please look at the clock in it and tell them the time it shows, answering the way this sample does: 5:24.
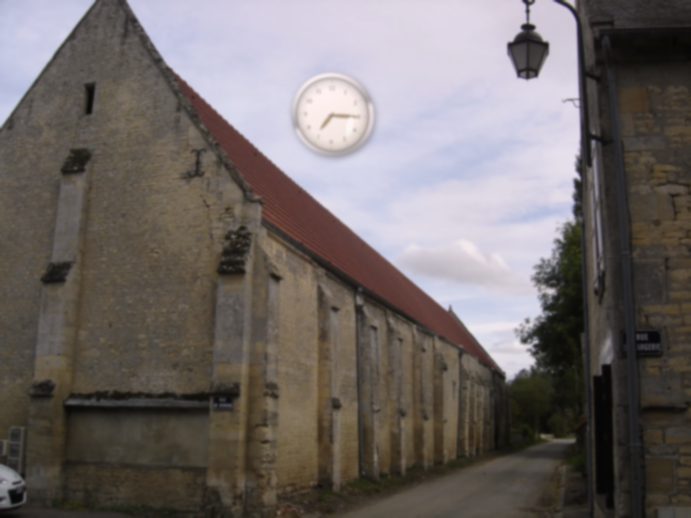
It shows 7:15
